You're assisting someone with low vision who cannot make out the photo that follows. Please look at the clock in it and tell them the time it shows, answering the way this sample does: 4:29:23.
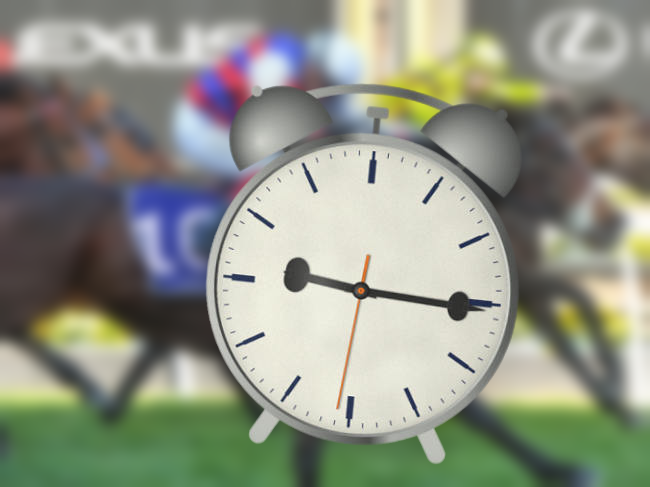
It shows 9:15:31
